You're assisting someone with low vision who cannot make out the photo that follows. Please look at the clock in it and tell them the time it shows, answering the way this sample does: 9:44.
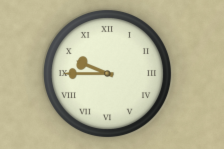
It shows 9:45
